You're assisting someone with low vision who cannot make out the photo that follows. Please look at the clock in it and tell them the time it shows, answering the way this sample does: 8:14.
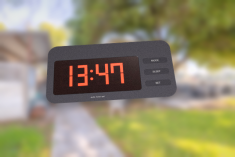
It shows 13:47
